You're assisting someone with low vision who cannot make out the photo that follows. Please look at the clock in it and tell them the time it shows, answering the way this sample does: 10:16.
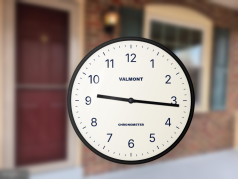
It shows 9:16
